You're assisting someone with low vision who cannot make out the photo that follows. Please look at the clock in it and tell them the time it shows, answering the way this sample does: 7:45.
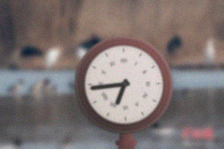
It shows 6:44
